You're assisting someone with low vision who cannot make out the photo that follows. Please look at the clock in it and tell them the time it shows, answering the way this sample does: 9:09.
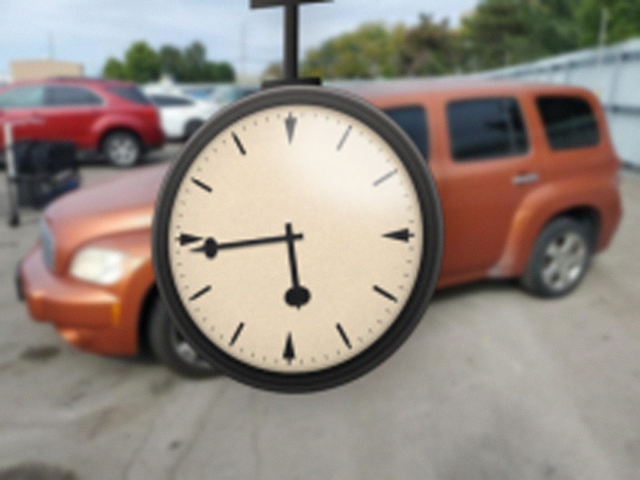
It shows 5:44
